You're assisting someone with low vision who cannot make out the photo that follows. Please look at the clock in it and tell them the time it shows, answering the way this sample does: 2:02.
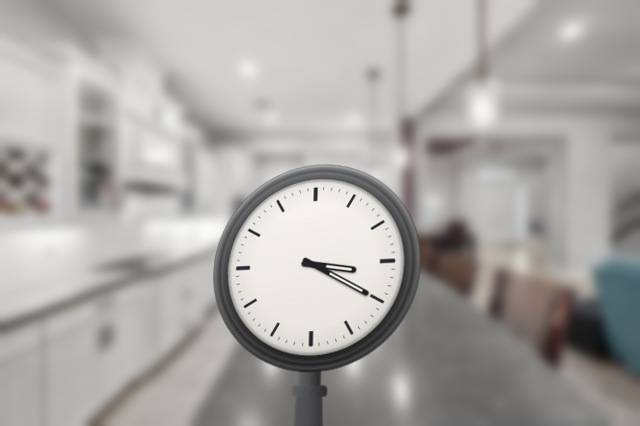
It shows 3:20
